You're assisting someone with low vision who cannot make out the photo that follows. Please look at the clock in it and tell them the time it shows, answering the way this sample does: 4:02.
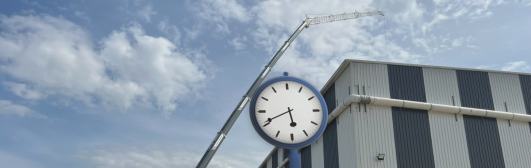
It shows 5:41
